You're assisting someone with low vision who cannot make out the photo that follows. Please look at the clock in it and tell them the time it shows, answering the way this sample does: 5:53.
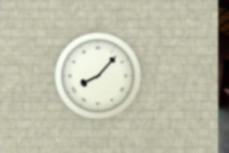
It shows 8:07
